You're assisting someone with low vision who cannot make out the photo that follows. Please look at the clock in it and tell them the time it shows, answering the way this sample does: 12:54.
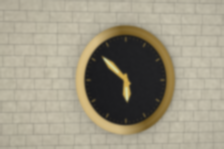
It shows 5:52
